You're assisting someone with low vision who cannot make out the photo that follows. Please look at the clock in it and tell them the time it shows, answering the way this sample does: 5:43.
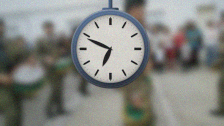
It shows 6:49
